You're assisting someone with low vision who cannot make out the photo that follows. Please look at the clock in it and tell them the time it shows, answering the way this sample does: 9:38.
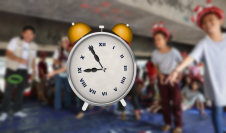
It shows 8:55
